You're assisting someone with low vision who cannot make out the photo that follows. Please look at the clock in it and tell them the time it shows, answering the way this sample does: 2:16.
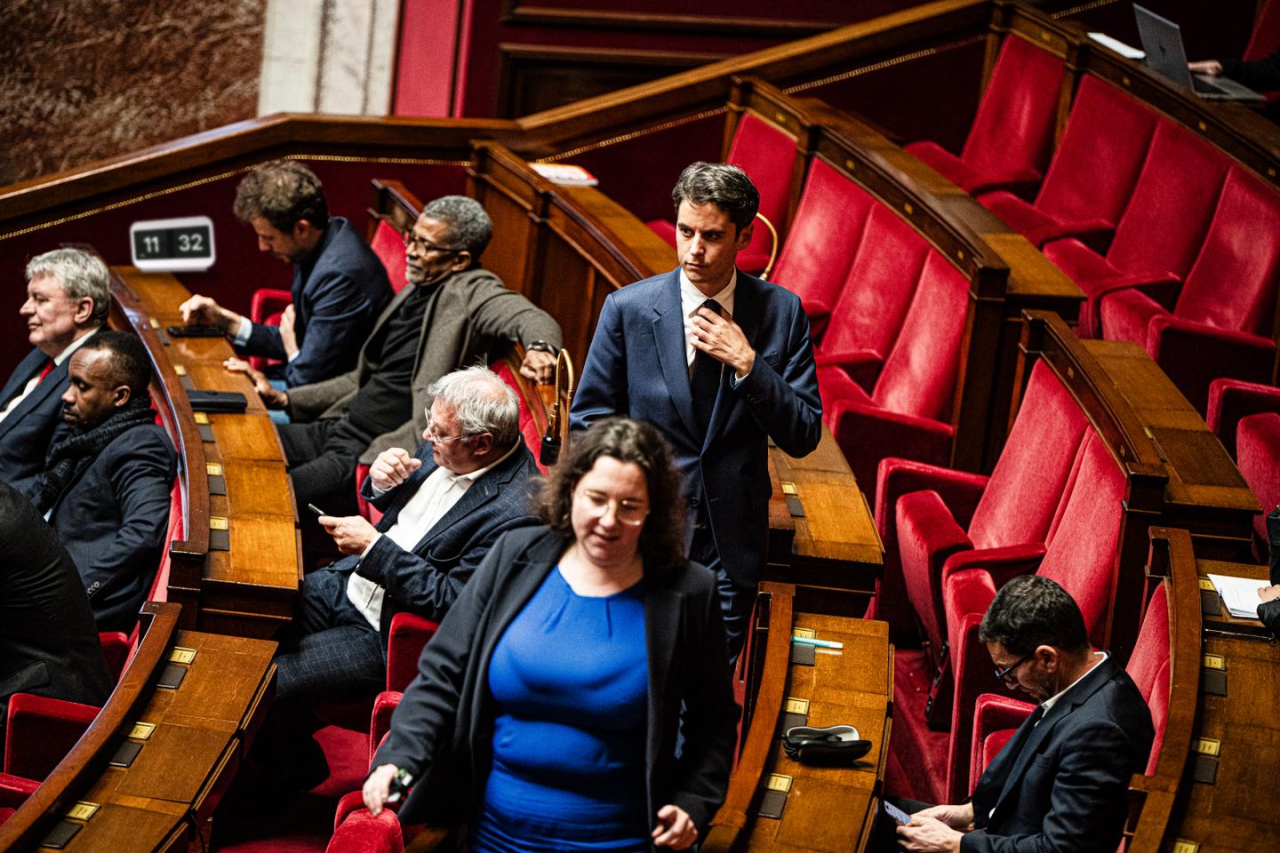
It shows 11:32
